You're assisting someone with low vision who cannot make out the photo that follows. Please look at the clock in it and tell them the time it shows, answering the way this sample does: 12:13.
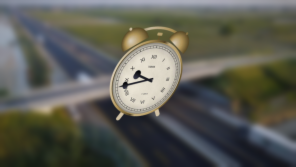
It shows 9:43
